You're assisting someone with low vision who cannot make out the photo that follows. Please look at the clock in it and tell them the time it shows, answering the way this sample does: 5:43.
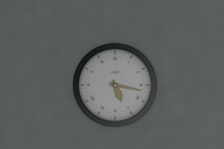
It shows 5:17
